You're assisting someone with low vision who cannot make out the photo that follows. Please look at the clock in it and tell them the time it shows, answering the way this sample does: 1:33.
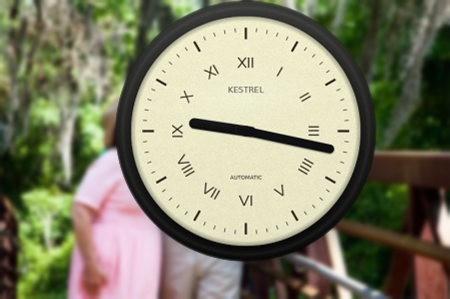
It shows 9:17
